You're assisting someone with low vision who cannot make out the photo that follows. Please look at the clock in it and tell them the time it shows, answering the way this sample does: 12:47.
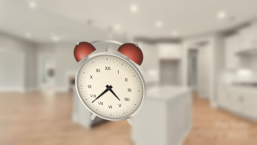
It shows 4:38
